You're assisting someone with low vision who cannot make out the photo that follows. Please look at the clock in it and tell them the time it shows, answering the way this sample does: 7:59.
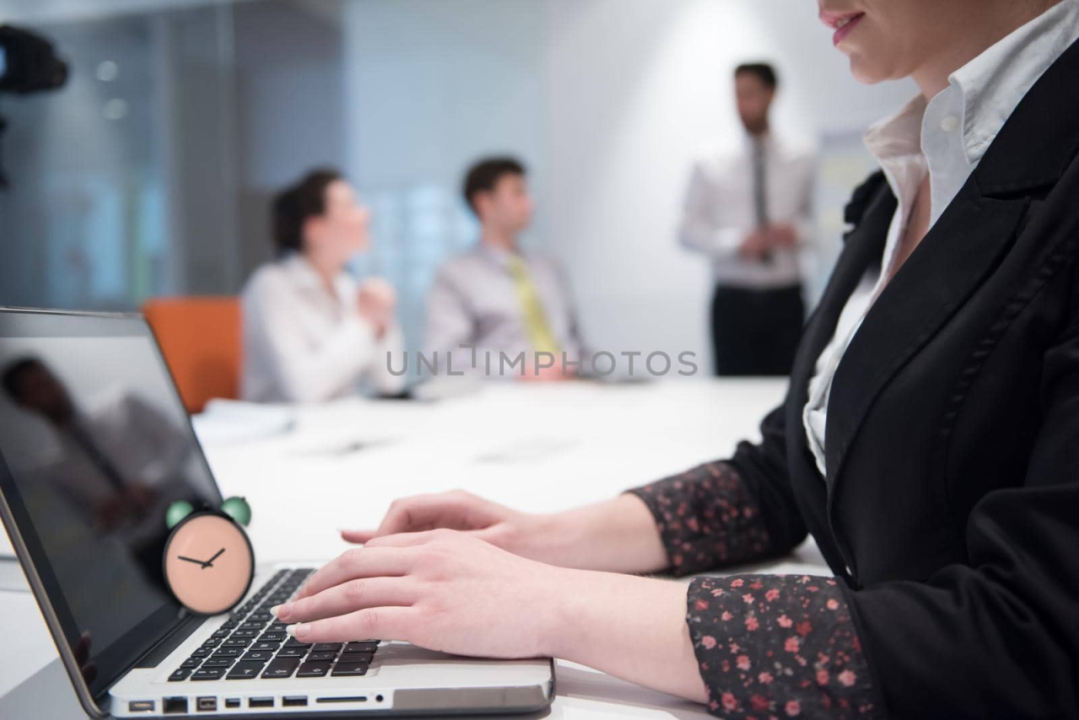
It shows 1:47
